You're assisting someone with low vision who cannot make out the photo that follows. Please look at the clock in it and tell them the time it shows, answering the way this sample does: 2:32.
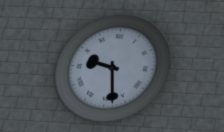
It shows 9:28
